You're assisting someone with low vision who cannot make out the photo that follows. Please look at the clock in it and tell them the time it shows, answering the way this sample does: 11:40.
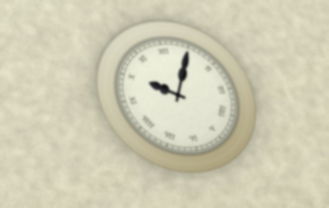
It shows 10:05
